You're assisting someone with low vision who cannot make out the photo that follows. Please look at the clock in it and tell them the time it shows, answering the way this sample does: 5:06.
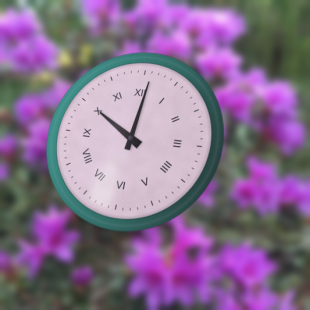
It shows 10:01
